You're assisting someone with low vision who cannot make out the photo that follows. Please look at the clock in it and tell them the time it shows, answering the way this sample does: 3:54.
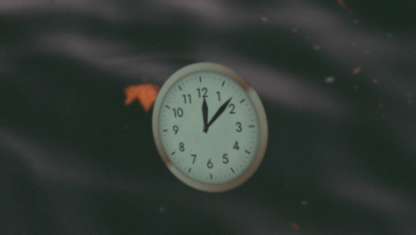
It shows 12:08
